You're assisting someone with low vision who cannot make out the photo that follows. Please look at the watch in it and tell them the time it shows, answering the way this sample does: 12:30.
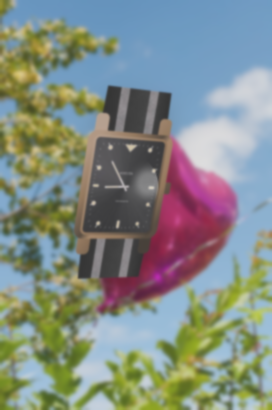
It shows 8:54
